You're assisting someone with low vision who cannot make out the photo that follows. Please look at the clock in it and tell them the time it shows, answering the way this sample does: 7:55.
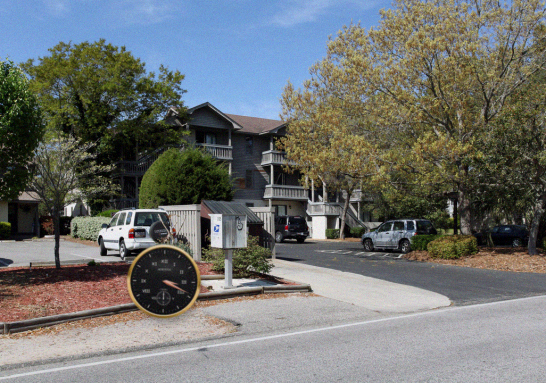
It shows 3:19
